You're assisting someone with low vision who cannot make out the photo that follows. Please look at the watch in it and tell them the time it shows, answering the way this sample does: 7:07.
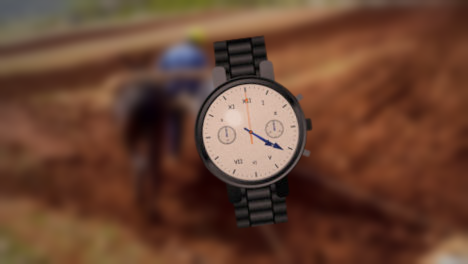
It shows 4:21
